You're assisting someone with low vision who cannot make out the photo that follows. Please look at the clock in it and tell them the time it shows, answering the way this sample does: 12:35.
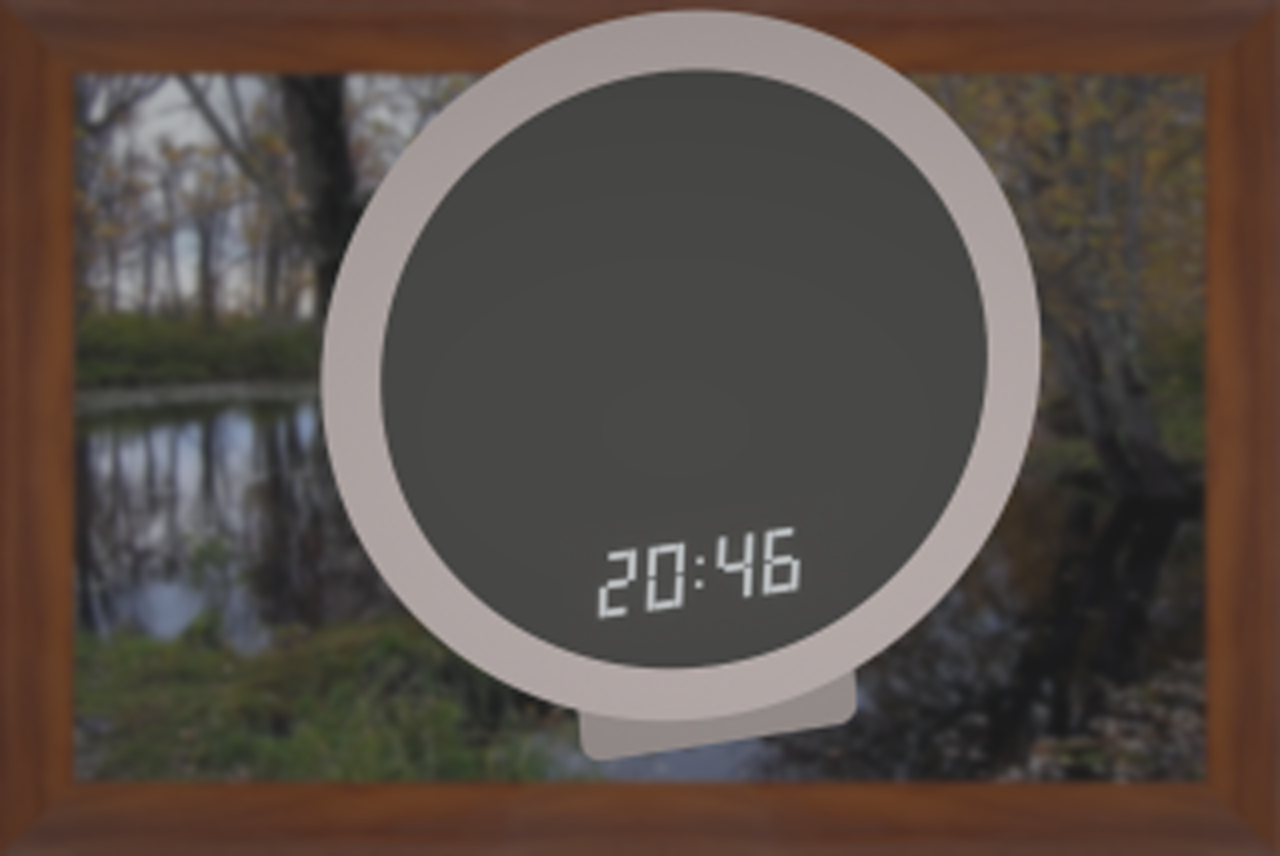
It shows 20:46
